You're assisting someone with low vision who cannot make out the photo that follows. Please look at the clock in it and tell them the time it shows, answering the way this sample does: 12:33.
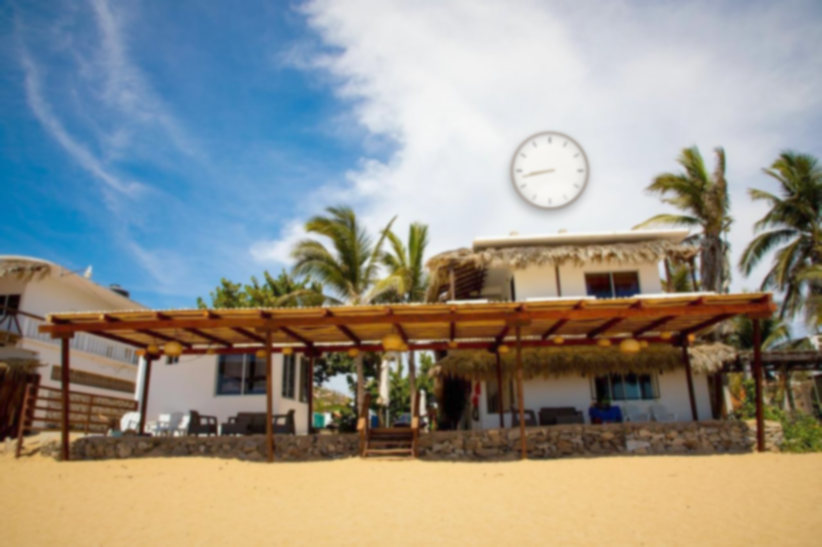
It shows 8:43
